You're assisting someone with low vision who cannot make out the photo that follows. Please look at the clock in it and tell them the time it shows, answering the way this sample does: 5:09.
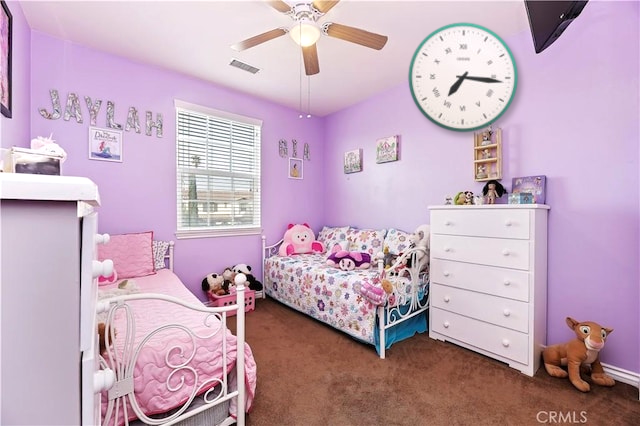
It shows 7:16
